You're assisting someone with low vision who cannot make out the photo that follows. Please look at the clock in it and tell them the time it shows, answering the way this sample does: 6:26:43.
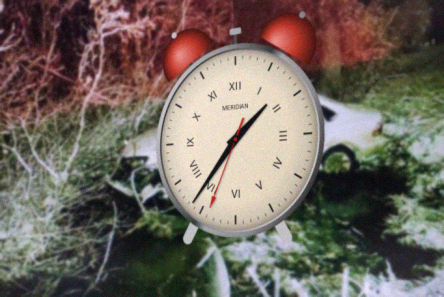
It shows 1:36:34
